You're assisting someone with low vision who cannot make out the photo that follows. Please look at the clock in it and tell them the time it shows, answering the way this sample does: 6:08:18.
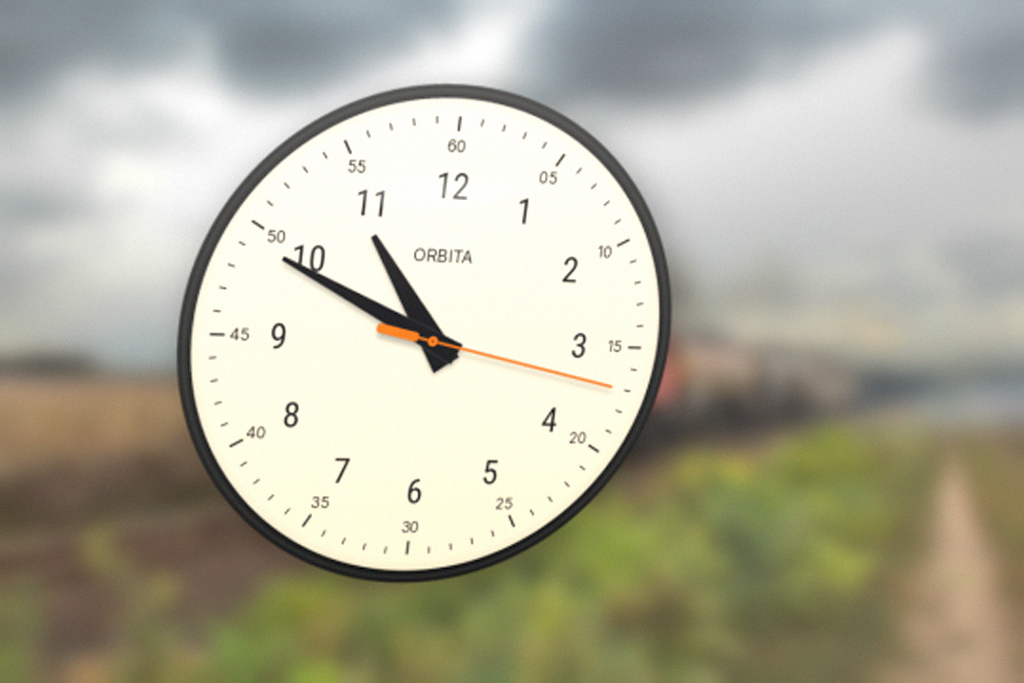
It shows 10:49:17
